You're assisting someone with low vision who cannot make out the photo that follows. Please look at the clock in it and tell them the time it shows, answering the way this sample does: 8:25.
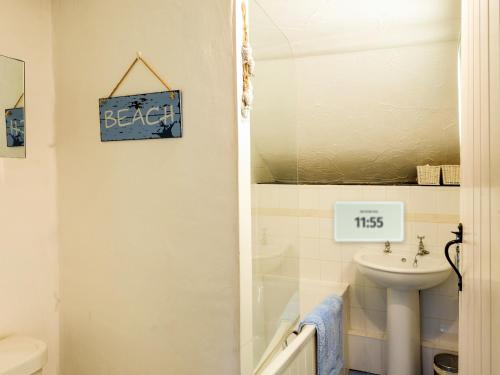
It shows 11:55
